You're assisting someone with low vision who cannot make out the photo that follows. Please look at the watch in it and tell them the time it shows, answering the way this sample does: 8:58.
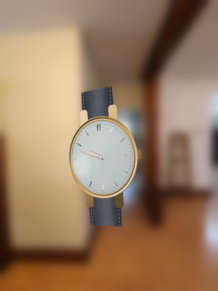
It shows 9:48
